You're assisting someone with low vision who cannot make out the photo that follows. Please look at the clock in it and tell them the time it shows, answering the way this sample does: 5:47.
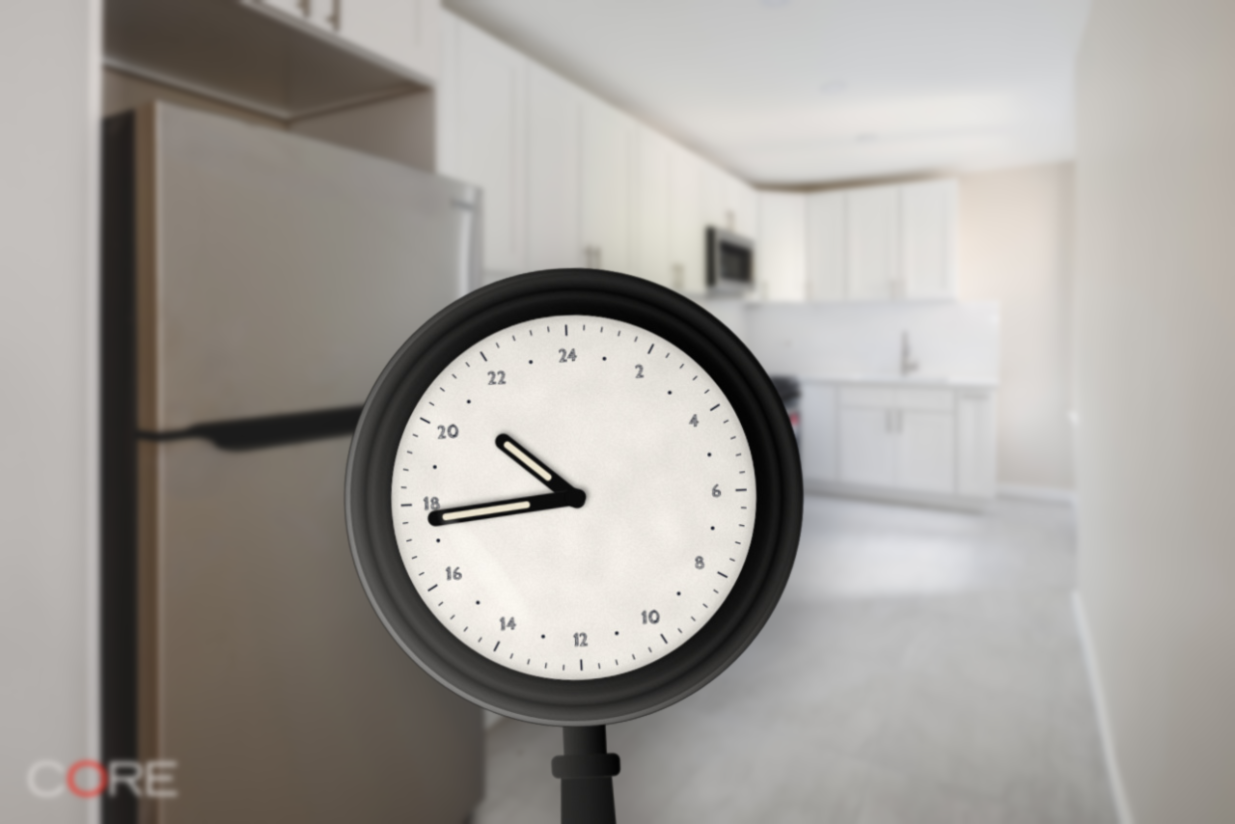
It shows 20:44
